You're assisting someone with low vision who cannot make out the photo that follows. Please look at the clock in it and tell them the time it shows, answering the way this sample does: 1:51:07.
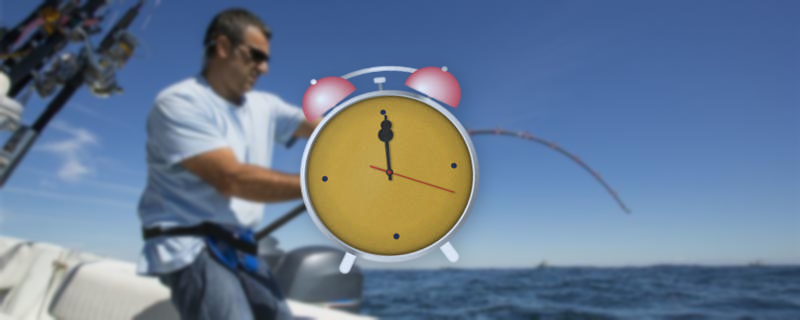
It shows 12:00:19
